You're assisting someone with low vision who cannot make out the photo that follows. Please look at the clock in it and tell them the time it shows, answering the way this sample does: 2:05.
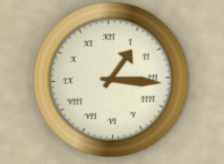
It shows 1:16
